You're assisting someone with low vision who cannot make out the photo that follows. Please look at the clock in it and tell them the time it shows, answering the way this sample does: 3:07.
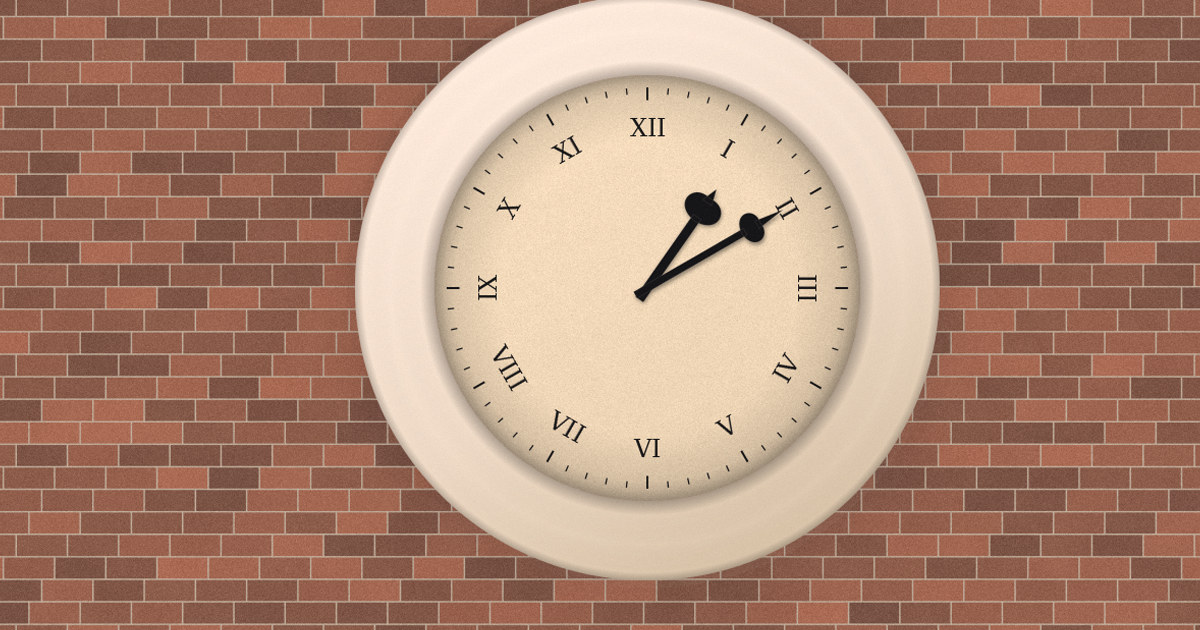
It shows 1:10
